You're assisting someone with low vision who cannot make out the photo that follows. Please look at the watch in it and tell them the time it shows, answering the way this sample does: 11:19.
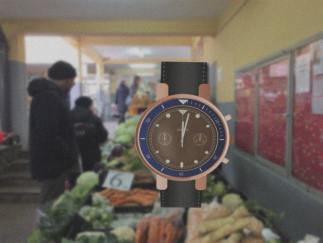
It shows 12:02
